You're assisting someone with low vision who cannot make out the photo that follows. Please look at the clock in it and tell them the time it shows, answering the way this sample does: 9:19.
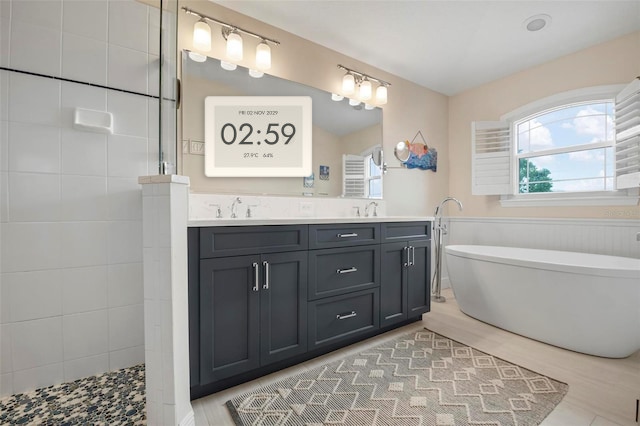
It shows 2:59
